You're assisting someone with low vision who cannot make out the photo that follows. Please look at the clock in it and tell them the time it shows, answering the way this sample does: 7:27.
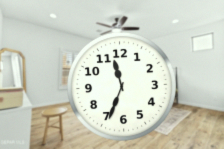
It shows 11:34
